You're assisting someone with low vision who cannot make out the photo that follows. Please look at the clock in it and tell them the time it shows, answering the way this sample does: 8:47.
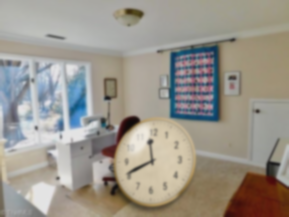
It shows 11:41
